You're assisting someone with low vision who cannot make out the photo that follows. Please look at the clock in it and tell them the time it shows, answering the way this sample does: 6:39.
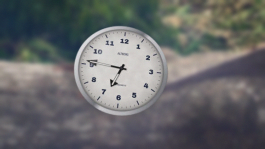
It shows 6:46
